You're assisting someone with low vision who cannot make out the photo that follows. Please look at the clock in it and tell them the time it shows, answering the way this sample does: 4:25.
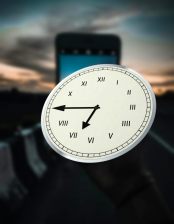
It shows 6:45
